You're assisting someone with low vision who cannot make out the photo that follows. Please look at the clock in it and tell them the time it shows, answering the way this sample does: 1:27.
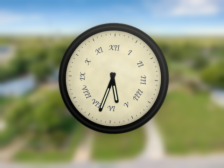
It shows 5:33
